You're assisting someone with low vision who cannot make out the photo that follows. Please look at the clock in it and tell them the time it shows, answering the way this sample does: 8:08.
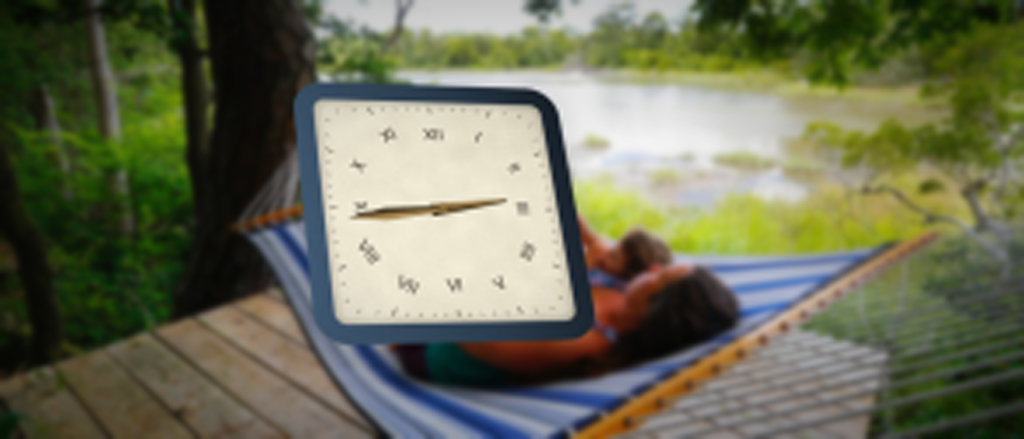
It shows 2:44
